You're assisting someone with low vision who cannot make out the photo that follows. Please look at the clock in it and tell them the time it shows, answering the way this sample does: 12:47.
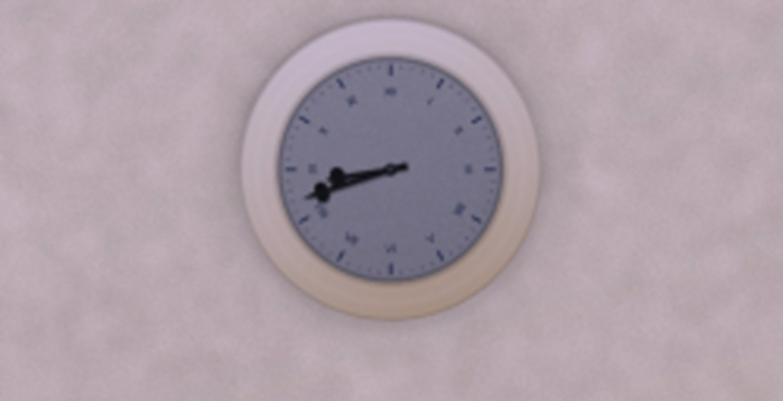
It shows 8:42
